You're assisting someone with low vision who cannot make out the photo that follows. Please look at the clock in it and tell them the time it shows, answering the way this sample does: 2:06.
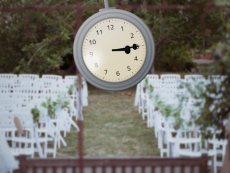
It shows 3:15
